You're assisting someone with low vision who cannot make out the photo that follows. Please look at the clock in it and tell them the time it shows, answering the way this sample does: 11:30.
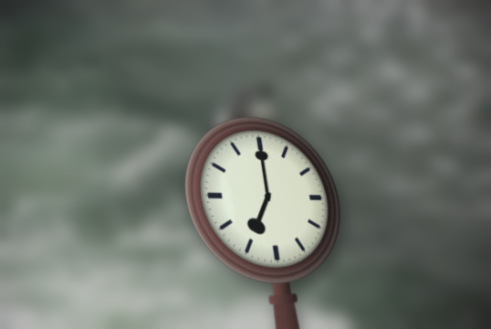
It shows 7:00
